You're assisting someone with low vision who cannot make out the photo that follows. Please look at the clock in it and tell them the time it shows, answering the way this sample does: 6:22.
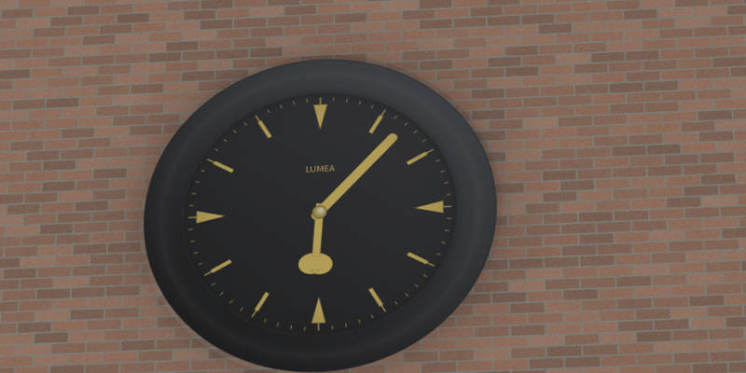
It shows 6:07
